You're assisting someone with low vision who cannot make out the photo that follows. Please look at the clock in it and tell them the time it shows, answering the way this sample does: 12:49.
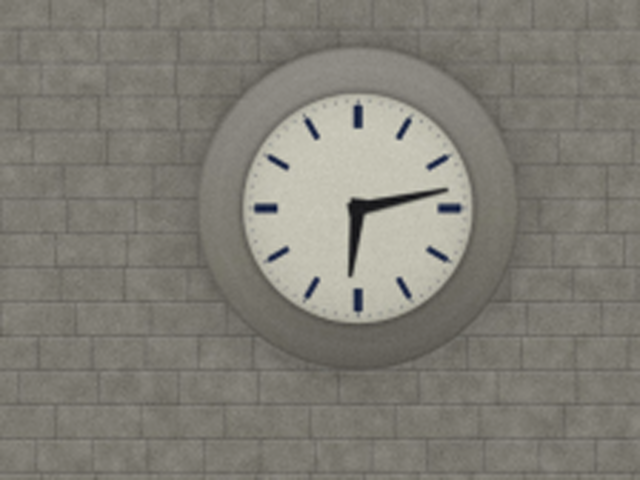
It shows 6:13
